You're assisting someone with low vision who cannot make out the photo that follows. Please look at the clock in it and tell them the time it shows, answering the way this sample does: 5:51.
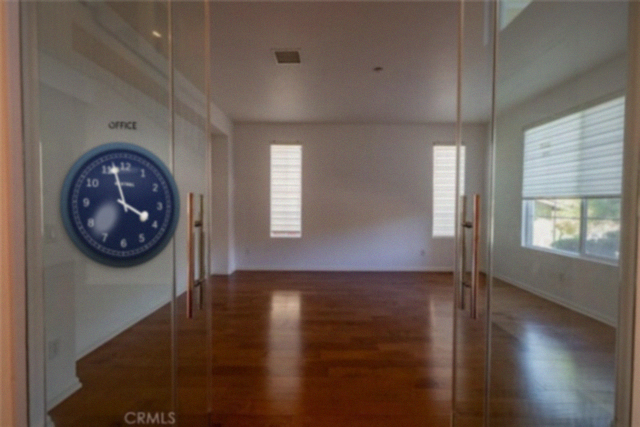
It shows 3:57
